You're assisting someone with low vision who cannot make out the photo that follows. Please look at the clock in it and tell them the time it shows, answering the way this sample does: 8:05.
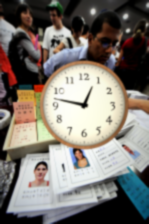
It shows 12:47
